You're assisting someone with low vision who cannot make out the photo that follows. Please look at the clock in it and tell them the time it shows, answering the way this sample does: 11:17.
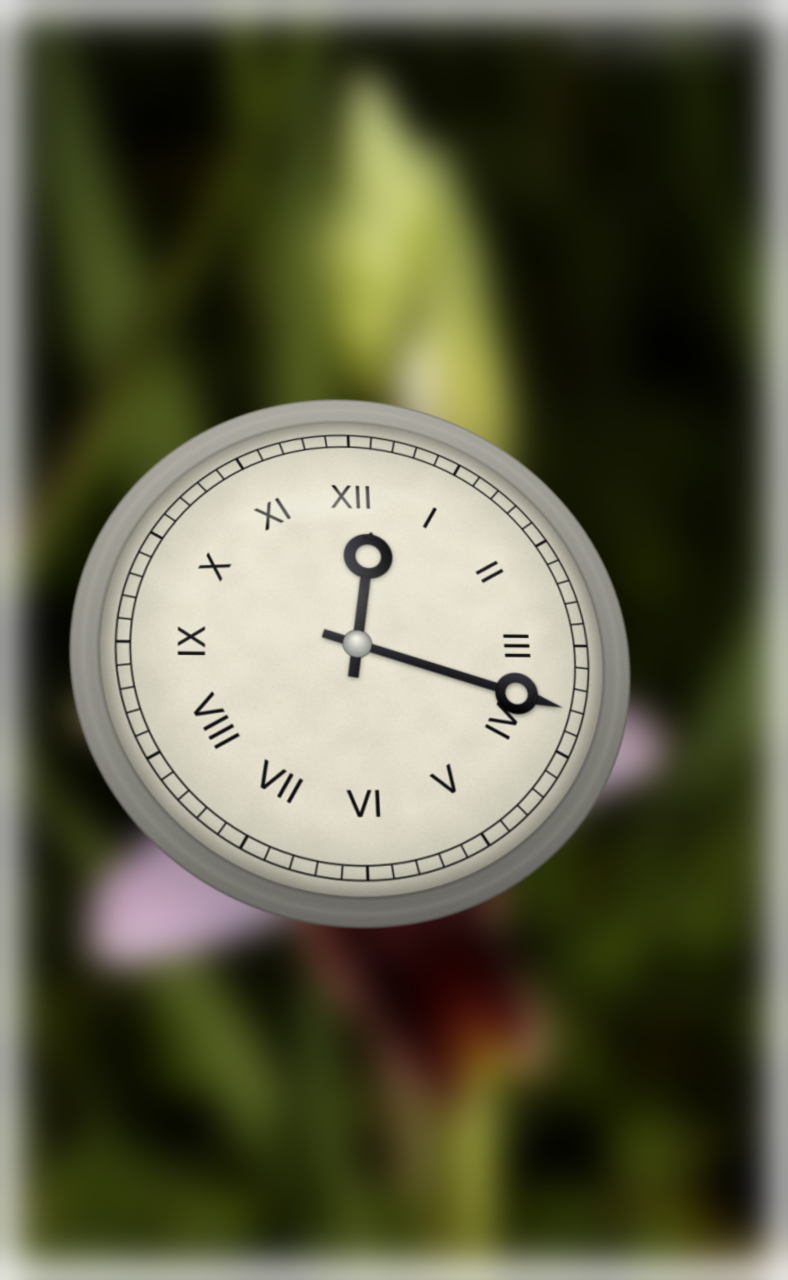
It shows 12:18
